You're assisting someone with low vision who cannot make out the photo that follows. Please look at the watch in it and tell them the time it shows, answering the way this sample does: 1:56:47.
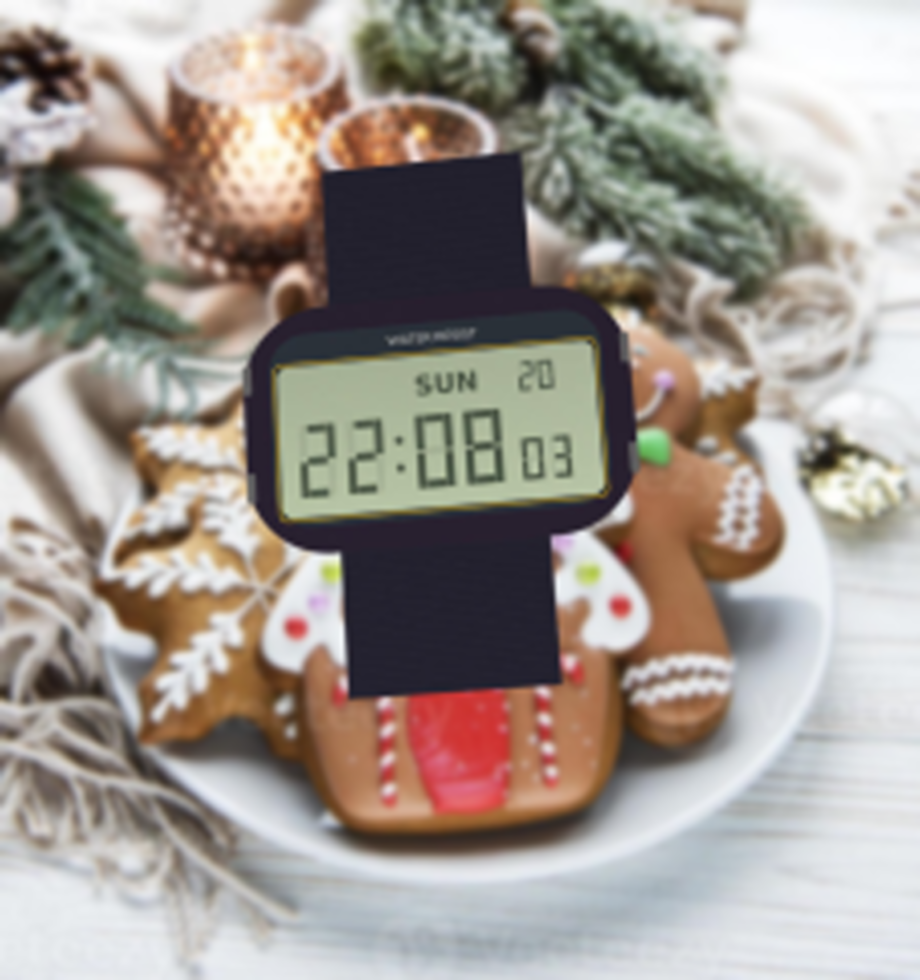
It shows 22:08:03
